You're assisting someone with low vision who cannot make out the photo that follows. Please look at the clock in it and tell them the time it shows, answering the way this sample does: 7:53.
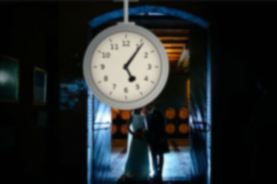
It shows 5:06
